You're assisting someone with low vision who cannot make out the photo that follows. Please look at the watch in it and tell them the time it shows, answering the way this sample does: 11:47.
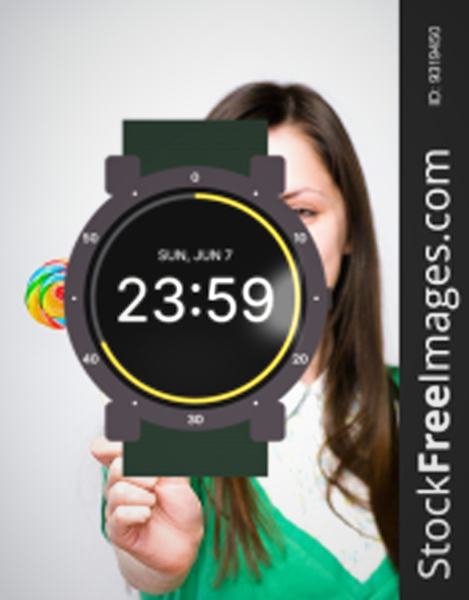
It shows 23:59
